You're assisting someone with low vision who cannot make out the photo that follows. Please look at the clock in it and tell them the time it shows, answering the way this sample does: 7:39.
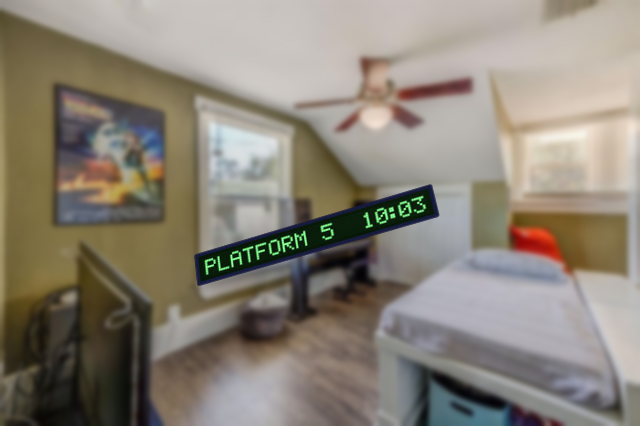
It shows 10:03
